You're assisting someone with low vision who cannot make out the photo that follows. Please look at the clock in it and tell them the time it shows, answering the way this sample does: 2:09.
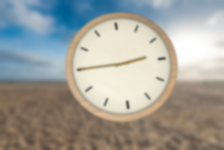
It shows 2:45
